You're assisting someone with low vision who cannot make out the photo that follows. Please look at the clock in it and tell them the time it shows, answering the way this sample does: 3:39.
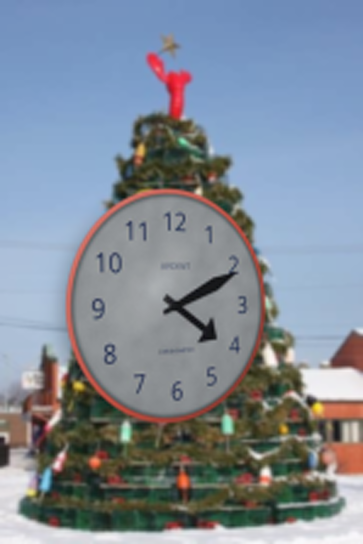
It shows 4:11
